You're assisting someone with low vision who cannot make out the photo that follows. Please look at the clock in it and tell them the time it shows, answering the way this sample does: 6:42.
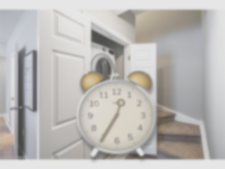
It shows 12:35
